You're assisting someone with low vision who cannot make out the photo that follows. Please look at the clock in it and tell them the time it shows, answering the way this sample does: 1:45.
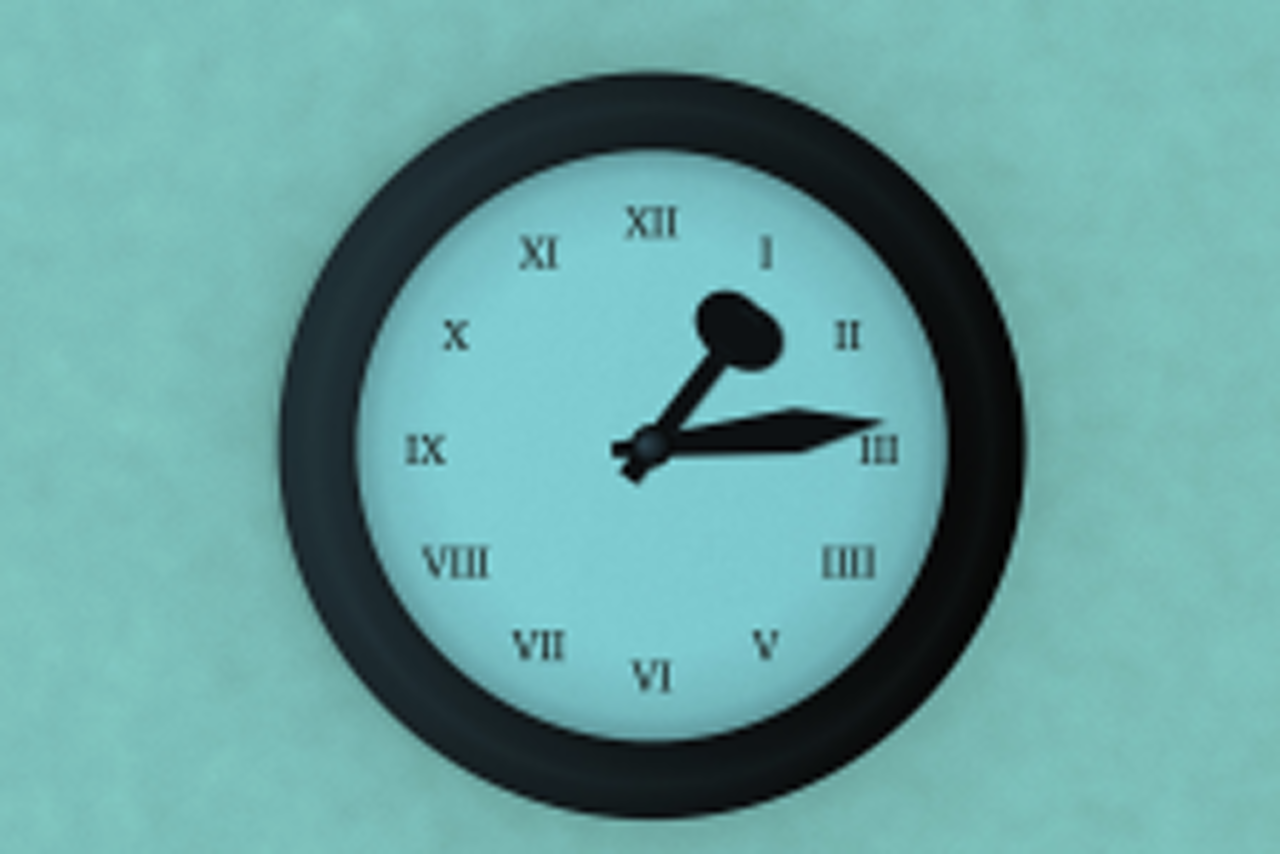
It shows 1:14
